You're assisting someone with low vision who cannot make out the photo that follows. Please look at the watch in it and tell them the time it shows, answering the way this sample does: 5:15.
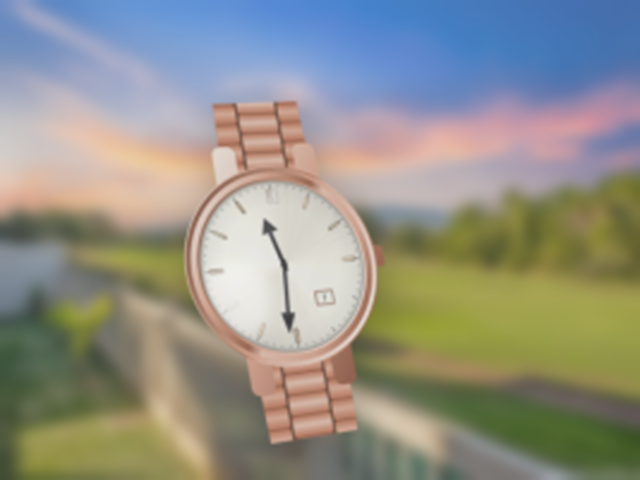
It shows 11:31
